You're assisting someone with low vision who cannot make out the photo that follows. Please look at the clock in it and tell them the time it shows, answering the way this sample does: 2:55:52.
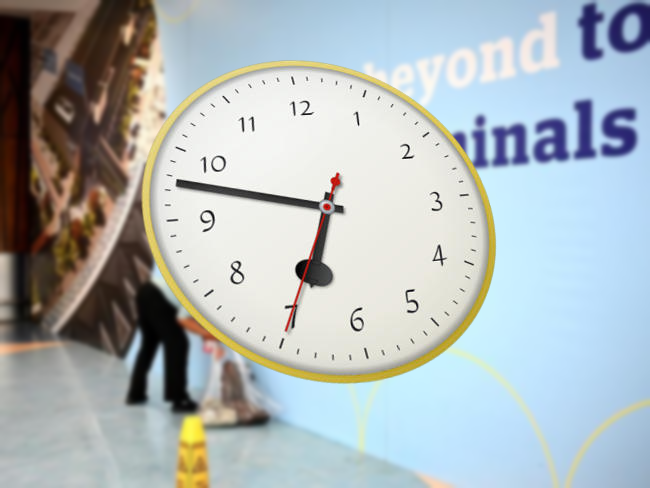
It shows 6:47:35
